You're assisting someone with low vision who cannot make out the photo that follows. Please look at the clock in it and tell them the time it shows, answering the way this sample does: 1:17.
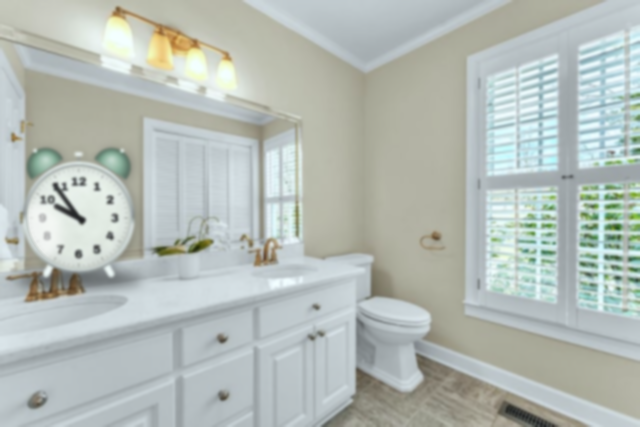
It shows 9:54
